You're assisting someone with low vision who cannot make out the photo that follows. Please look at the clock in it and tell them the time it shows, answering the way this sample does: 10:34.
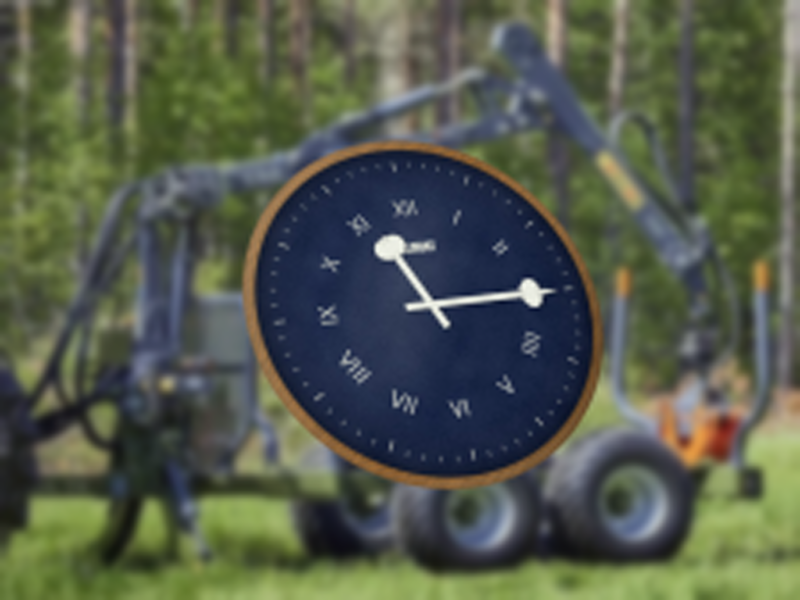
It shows 11:15
